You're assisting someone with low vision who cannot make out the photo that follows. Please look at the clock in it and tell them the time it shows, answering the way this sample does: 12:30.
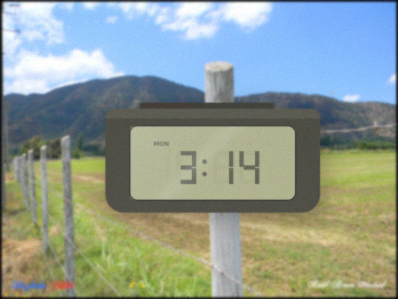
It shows 3:14
